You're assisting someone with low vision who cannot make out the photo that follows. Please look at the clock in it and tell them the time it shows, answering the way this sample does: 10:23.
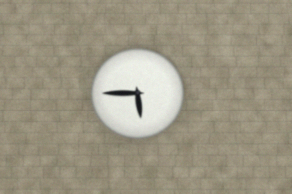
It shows 5:45
